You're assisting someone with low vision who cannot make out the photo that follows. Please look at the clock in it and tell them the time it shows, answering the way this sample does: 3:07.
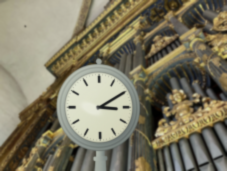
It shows 3:10
